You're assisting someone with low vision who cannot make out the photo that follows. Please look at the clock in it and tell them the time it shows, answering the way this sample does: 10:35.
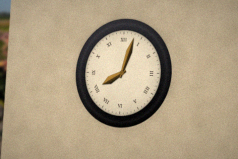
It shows 8:03
